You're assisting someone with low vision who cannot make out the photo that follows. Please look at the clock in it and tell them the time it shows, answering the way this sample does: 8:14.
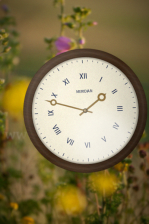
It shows 1:48
